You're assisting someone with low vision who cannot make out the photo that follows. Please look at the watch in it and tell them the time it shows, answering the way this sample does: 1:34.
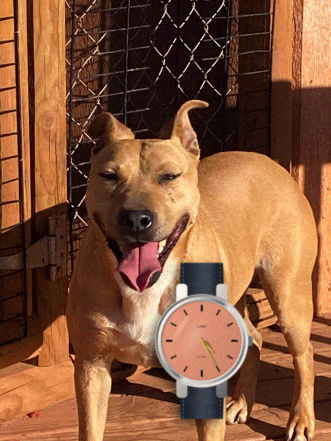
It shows 4:25
